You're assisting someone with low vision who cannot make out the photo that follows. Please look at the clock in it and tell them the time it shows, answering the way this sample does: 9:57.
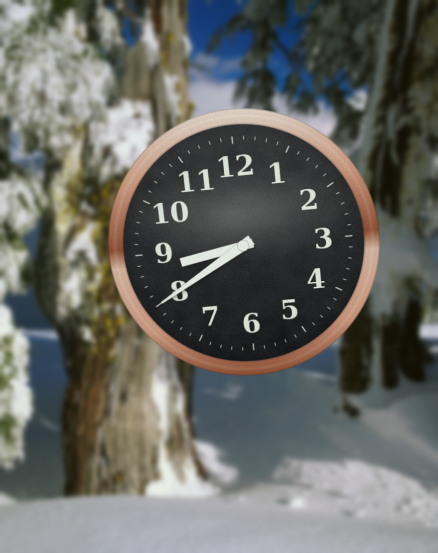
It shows 8:40
